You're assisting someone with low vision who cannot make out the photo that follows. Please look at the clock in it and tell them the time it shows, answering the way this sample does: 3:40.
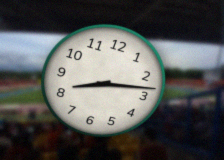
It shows 8:13
